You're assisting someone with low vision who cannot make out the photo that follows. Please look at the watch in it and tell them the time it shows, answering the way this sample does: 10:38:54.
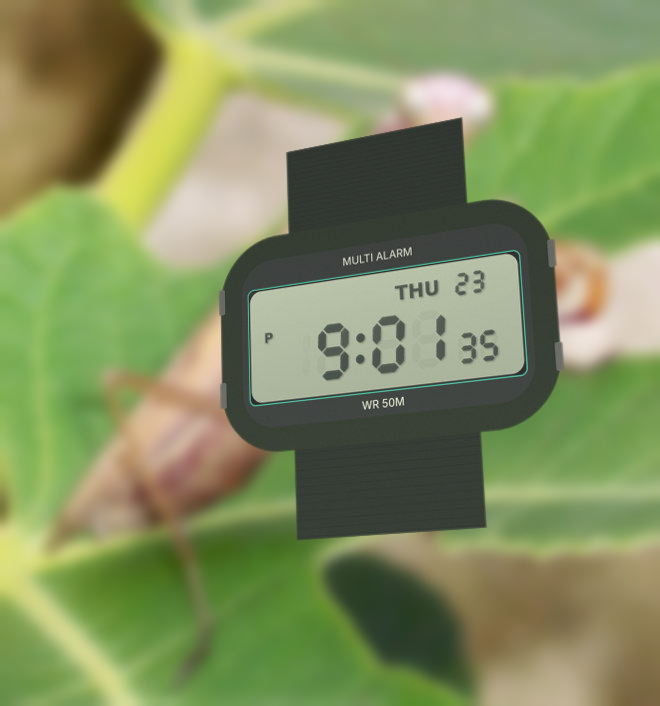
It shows 9:01:35
